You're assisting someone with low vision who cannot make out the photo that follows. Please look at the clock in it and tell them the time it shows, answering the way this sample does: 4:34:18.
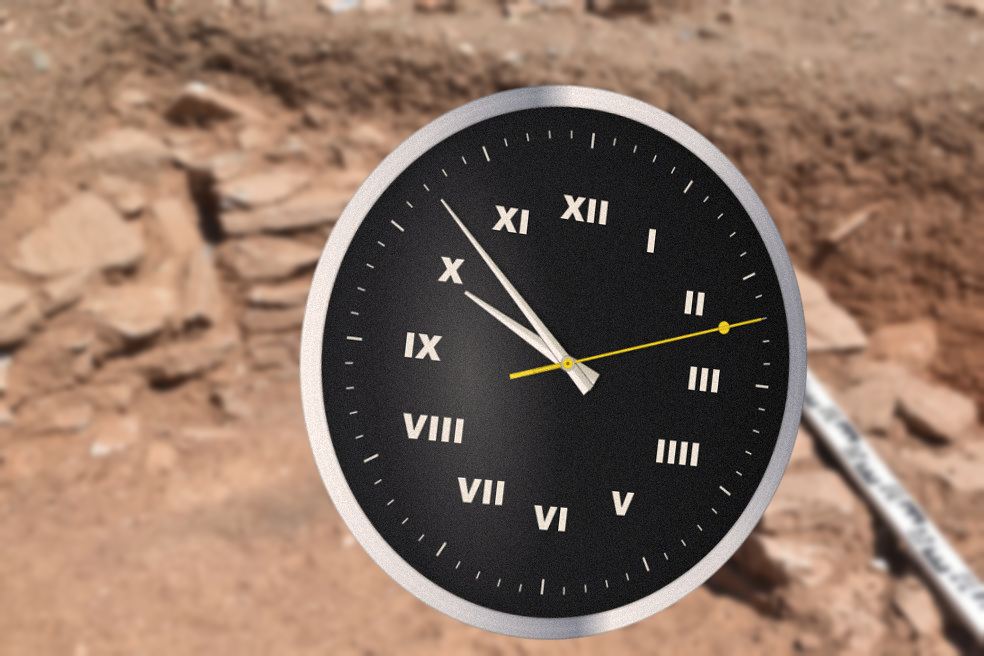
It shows 9:52:12
